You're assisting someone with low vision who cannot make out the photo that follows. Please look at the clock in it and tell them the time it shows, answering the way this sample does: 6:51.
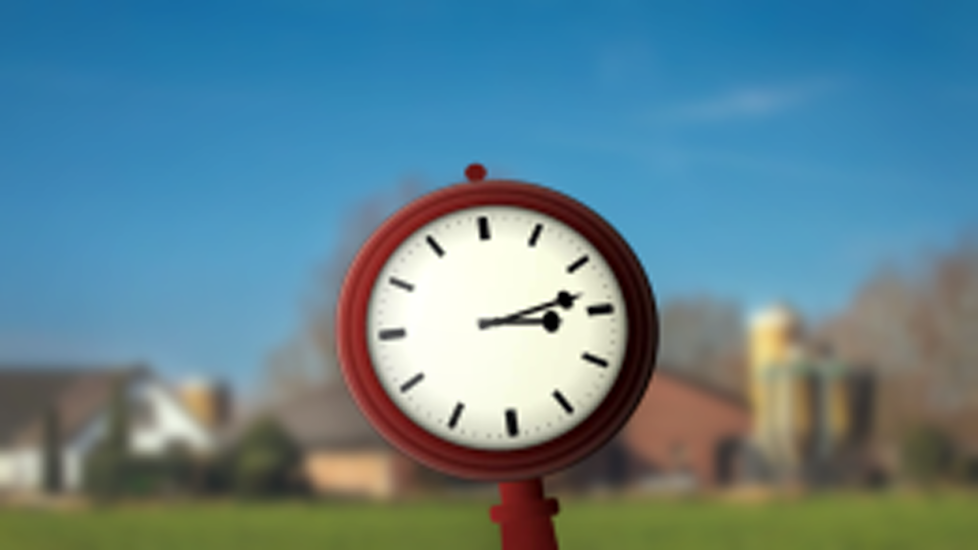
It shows 3:13
